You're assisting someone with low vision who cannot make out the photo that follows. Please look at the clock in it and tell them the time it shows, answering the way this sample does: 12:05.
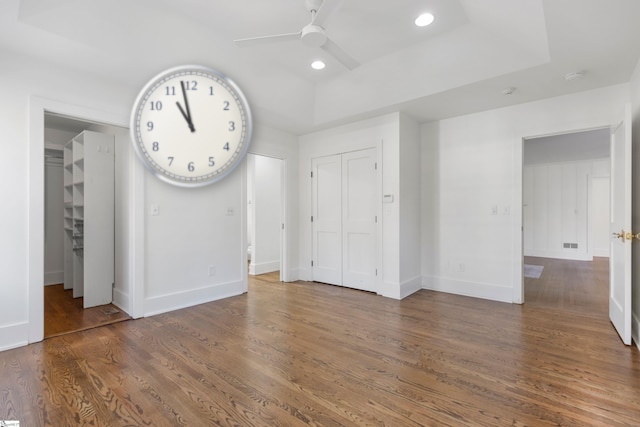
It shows 10:58
